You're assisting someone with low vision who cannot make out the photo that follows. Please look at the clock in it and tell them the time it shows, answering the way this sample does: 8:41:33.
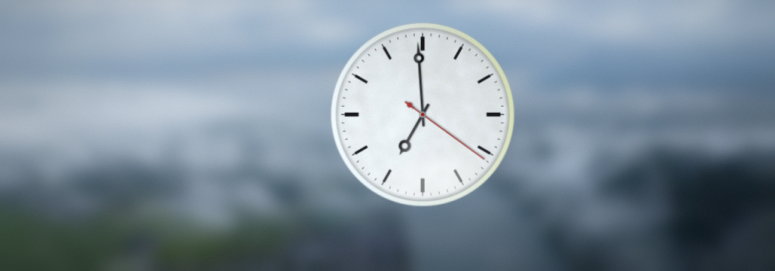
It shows 6:59:21
